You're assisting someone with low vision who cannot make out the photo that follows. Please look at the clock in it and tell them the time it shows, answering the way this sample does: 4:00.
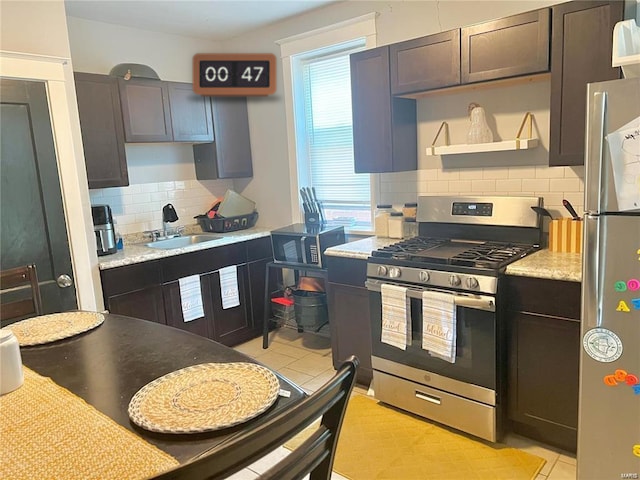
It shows 0:47
